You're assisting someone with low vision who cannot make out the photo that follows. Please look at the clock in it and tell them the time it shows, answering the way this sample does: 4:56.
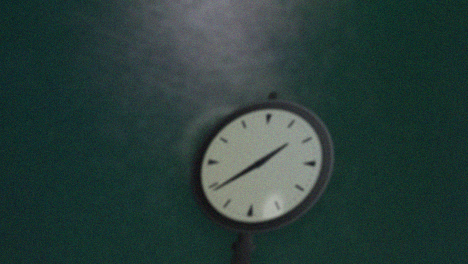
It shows 1:39
